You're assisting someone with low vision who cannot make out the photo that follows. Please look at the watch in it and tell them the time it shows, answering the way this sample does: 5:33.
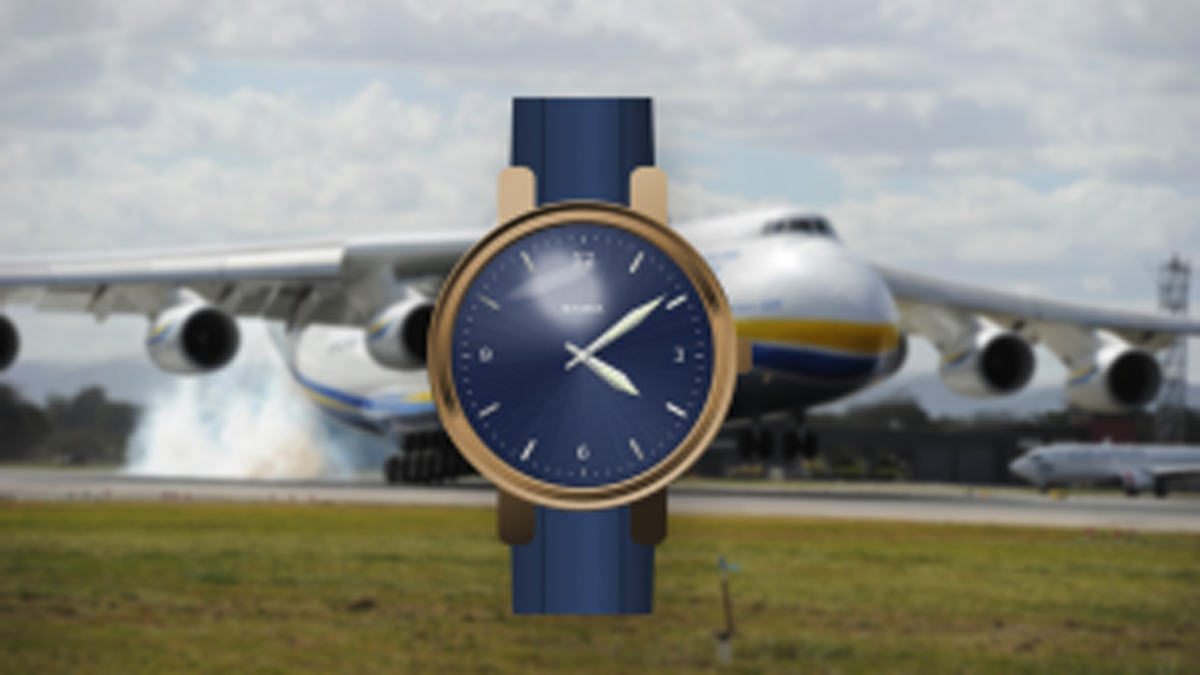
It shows 4:09
